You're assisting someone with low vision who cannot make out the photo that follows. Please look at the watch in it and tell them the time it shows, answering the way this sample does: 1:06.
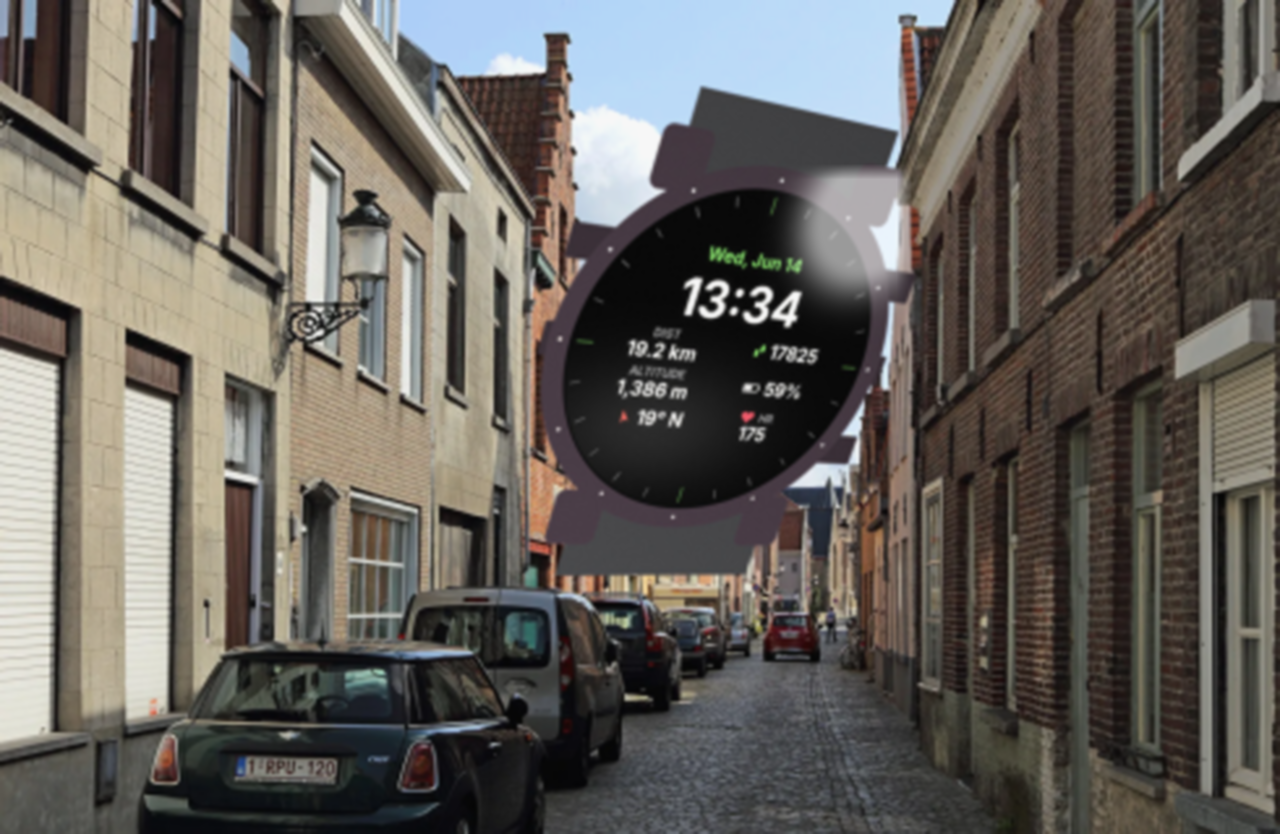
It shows 13:34
